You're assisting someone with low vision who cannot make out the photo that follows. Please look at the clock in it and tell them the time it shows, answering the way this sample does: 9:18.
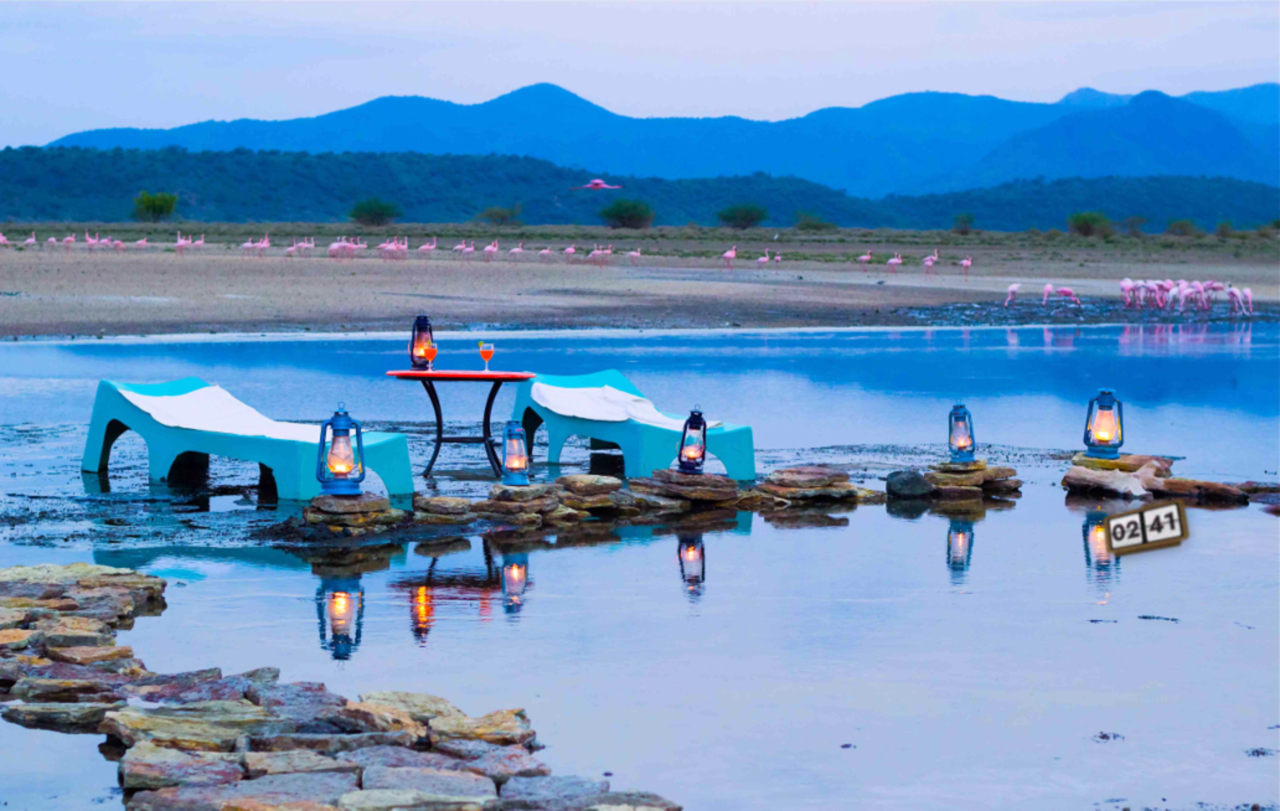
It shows 2:41
